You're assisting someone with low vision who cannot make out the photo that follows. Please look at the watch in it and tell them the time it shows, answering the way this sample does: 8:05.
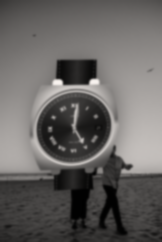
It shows 5:01
